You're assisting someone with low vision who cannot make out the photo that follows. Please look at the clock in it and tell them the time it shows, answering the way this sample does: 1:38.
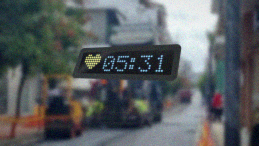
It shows 5:31
